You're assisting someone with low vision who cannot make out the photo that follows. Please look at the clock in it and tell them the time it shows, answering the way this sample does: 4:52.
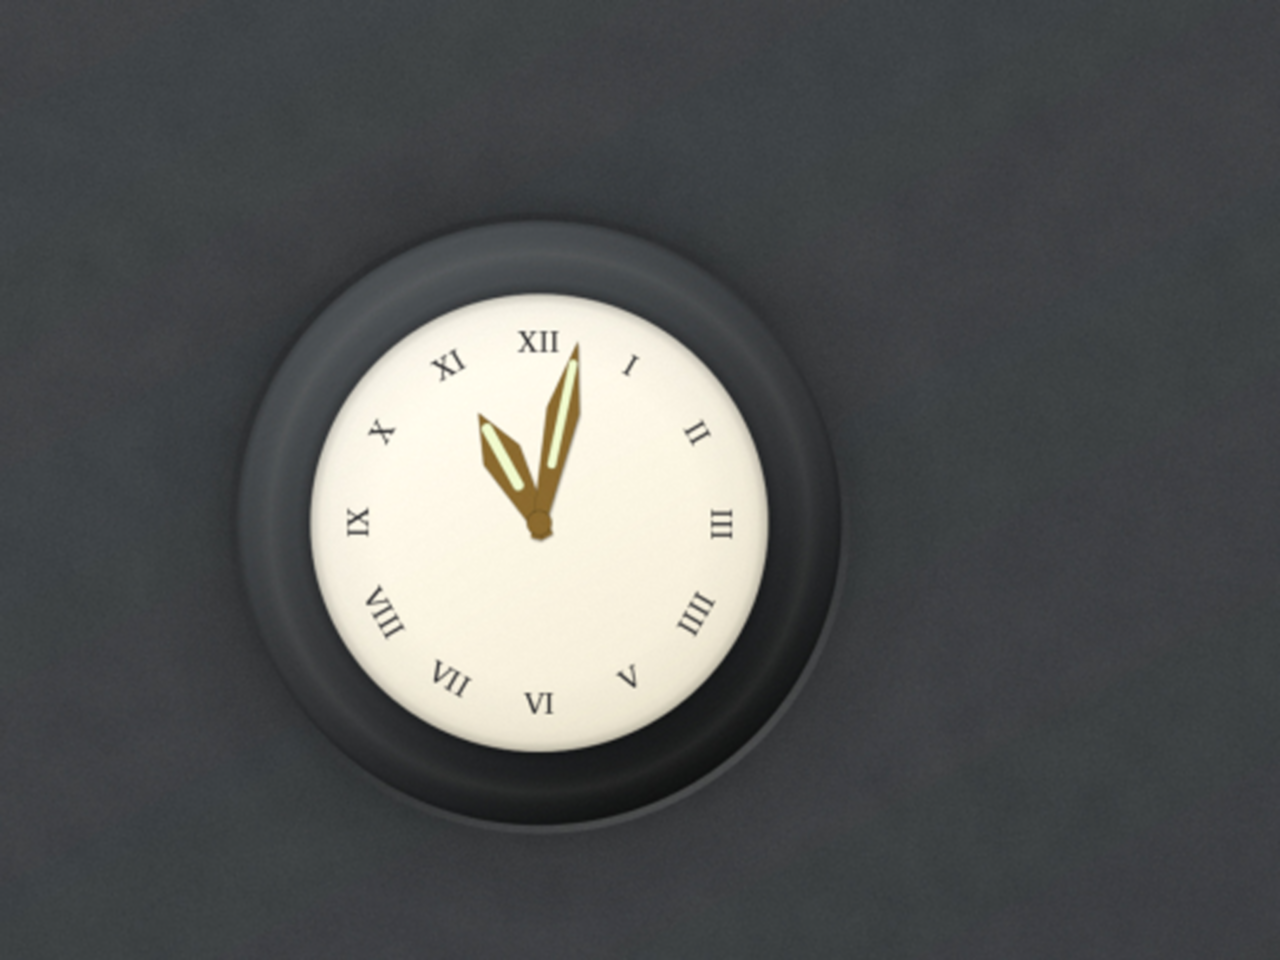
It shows 11:02
